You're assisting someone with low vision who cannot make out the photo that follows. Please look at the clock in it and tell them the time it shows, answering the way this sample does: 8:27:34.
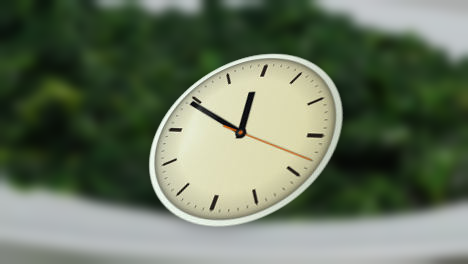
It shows 11:49:18
